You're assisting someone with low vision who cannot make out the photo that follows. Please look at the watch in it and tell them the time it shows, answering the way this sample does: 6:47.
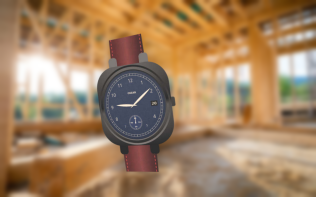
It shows 9:09
